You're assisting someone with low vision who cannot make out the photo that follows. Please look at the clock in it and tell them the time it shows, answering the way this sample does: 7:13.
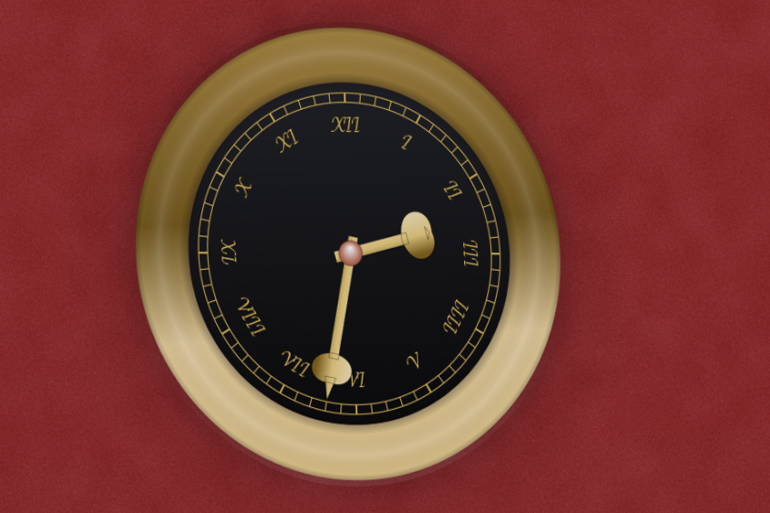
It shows 2:32
